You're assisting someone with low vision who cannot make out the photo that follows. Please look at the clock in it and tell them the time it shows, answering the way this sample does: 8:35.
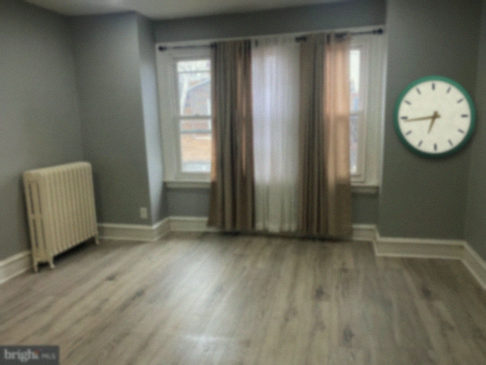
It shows 6:44
